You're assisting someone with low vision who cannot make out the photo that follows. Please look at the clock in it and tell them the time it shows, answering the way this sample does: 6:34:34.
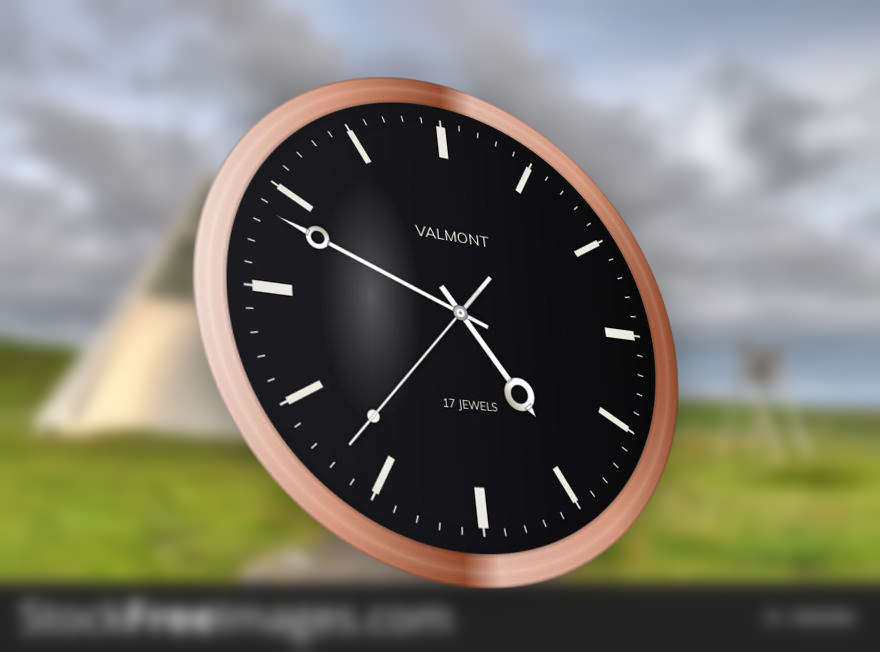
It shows 4:48:37
